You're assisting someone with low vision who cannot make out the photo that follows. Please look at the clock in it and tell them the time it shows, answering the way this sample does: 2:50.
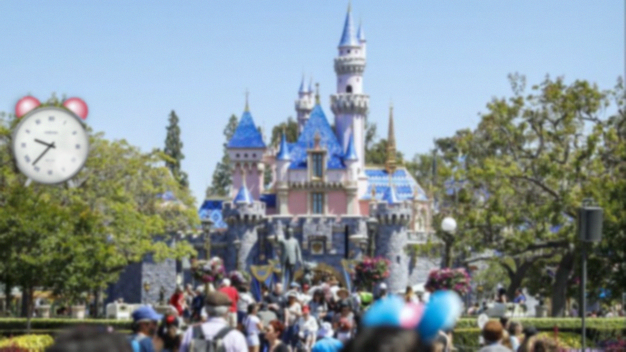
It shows 9:37
